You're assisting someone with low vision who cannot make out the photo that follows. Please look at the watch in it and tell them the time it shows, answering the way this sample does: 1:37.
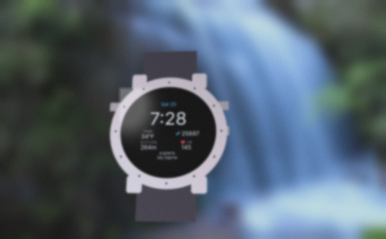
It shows 7:28
